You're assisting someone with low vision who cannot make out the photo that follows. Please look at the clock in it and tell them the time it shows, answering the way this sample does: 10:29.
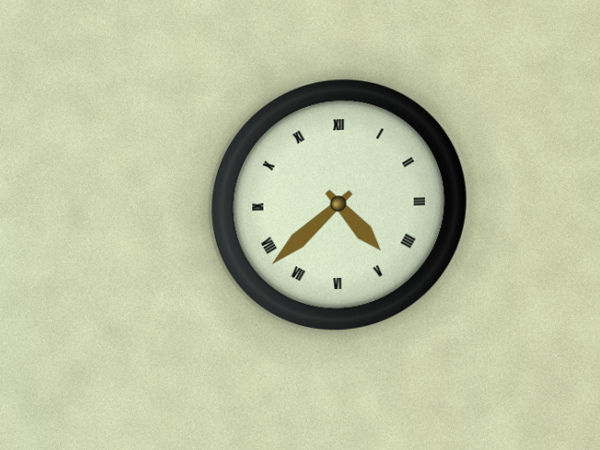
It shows 4:38
